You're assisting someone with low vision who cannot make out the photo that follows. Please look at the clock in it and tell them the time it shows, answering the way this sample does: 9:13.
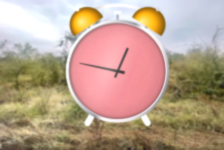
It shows 12:47
